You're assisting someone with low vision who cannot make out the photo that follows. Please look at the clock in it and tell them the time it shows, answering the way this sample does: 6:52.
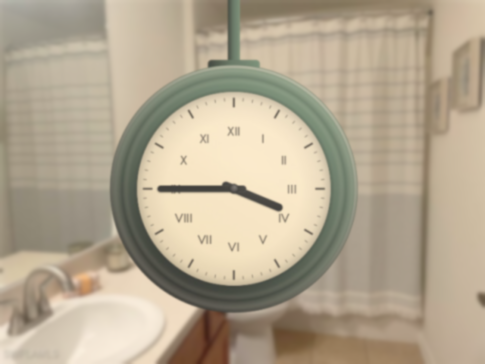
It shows 3:45
